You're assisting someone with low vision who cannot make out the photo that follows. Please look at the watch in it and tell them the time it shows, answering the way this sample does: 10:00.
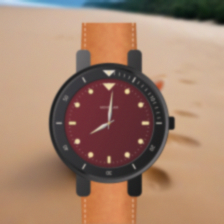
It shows 8:01
